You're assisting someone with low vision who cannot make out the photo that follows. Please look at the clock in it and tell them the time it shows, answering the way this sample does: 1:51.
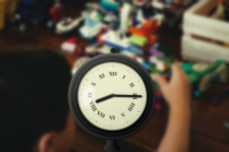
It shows 8:15
